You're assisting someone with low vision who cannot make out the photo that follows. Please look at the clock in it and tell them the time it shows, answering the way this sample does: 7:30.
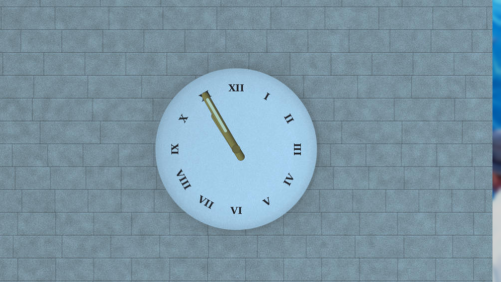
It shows 10:55
